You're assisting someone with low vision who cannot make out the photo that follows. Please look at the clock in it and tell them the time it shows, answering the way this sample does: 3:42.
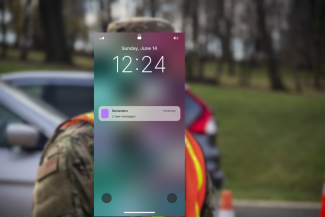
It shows 12:24
